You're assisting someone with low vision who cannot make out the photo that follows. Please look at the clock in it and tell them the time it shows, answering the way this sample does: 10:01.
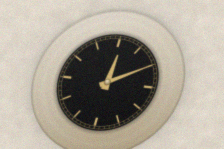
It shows 12:10
